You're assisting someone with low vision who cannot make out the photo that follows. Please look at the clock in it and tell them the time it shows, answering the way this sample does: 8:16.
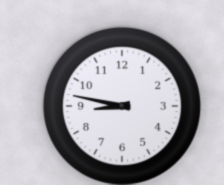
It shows 8:47
